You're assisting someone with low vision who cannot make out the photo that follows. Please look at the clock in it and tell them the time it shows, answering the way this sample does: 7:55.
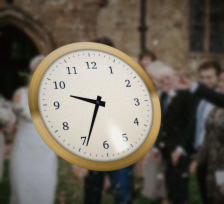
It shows 9:34
